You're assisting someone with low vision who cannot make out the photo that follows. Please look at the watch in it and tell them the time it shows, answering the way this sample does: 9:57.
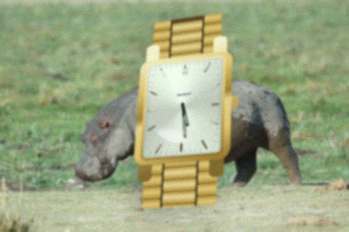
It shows 5:29
